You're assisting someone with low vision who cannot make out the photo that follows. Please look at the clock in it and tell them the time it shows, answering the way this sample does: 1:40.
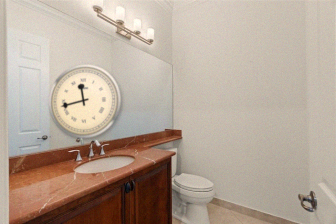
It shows 11:43
